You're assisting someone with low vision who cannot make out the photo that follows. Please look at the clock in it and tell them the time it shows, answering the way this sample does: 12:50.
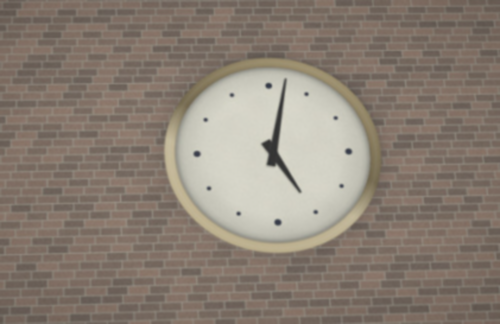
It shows 5:02
